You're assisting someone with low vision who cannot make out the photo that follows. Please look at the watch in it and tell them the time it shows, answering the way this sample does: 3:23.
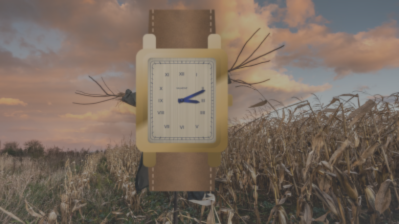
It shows 3:11
